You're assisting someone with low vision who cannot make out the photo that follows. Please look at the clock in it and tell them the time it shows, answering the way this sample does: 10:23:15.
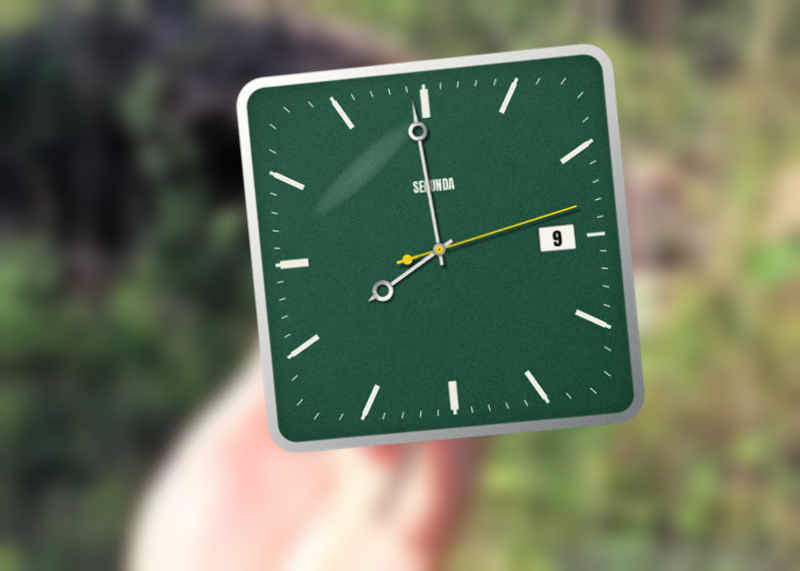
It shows 7:59:13
